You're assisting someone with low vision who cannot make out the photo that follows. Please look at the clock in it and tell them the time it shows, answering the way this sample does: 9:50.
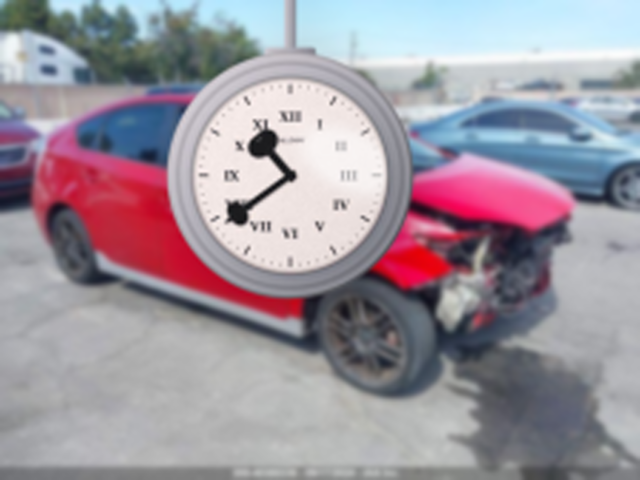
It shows 10:39
